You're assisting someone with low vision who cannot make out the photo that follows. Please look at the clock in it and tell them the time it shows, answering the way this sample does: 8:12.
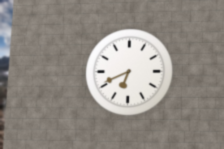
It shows 6:41
